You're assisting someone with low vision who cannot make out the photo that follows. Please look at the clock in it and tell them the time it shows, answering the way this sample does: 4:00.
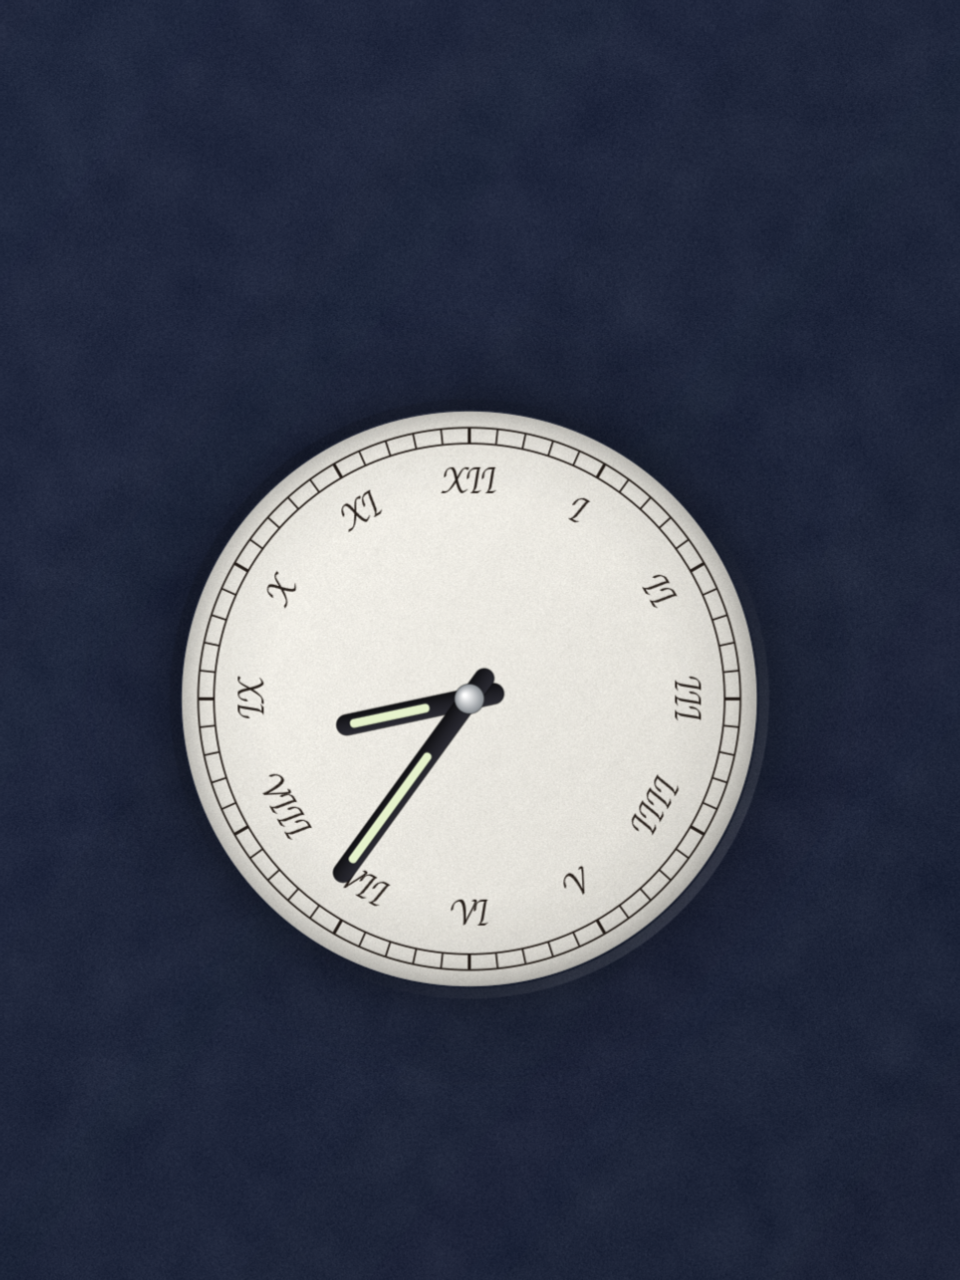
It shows 8:36
